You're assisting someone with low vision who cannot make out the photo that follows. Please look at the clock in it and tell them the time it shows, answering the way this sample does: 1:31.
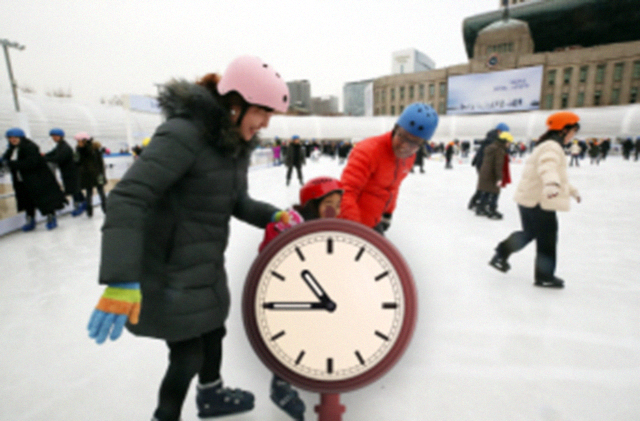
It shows 10:45
